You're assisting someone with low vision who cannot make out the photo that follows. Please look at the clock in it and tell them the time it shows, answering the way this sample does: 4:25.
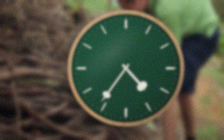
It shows 4:36
